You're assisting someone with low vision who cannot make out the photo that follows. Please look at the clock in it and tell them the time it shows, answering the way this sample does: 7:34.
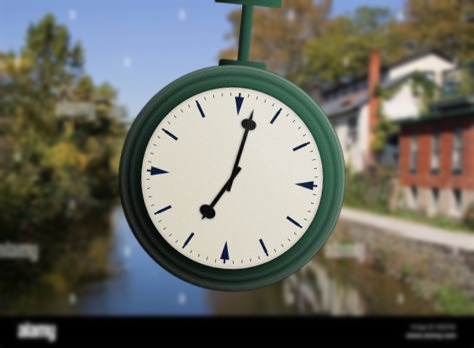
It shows 7:02
